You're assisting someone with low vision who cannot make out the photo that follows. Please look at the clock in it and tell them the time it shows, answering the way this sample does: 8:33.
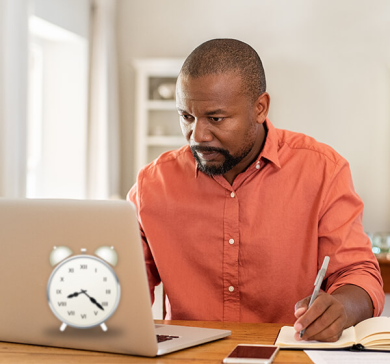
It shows 8:22
